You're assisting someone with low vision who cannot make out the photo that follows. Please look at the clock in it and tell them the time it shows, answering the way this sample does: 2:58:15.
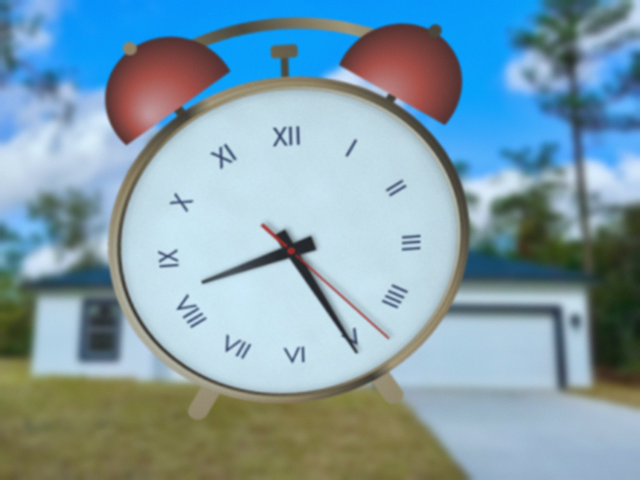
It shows 8:25:23
